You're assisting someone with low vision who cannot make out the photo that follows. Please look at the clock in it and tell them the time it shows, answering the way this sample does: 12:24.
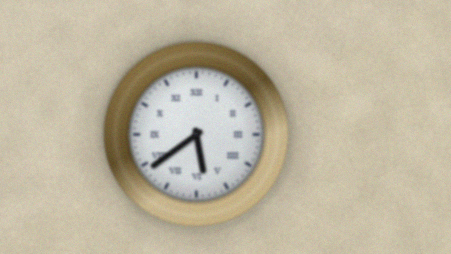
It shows 5:39
